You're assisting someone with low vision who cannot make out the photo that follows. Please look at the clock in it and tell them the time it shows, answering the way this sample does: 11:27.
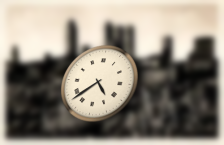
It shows 4:38
